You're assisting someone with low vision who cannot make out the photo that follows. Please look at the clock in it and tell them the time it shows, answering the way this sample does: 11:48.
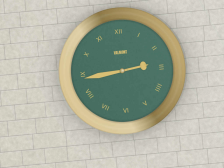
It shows 2:44
